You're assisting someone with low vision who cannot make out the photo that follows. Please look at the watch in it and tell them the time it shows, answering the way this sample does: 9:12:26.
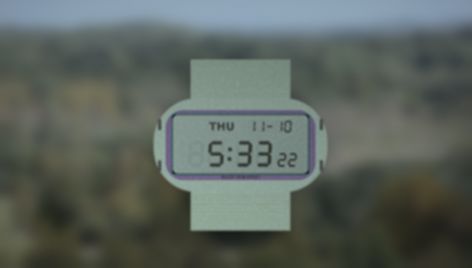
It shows 5:33:22
